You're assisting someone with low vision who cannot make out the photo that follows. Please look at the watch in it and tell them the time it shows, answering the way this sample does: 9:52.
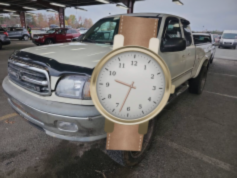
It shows 9:33
